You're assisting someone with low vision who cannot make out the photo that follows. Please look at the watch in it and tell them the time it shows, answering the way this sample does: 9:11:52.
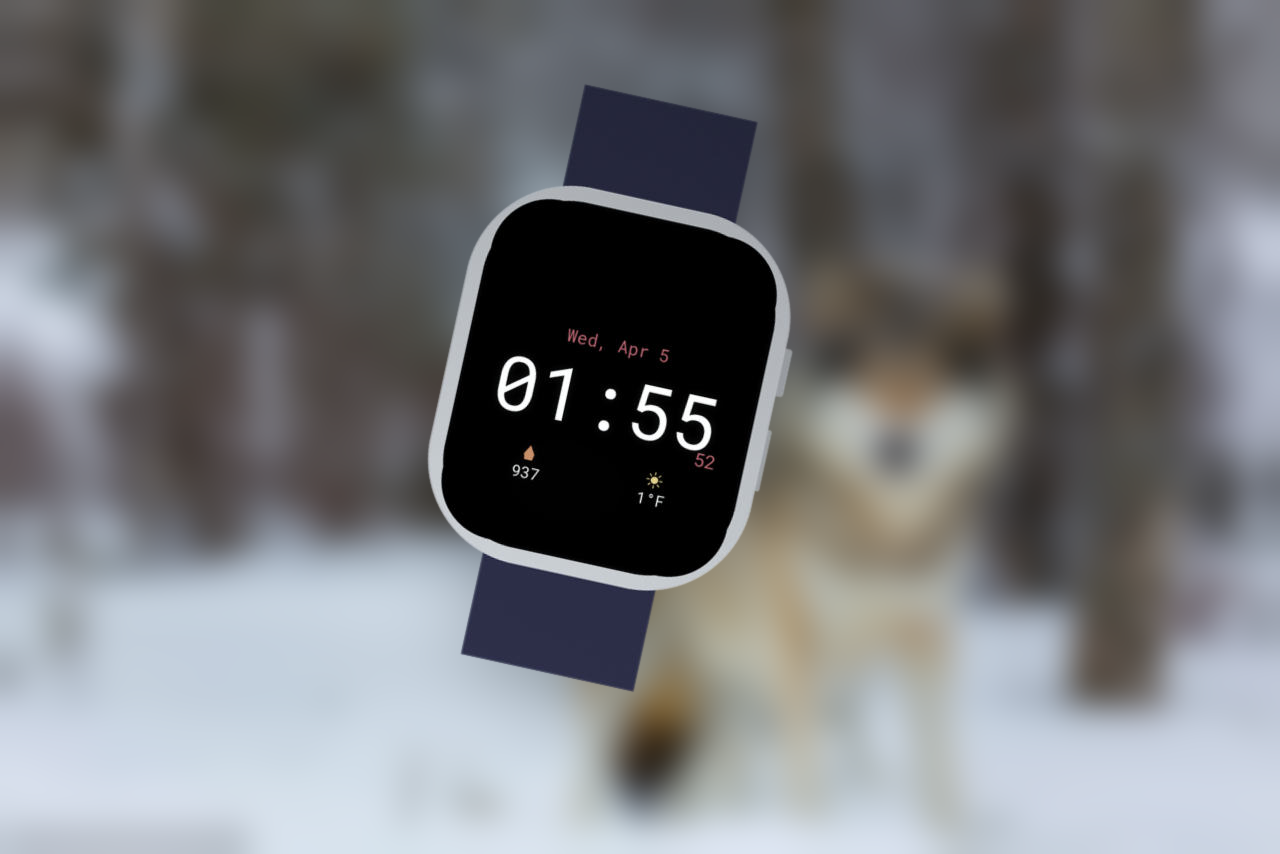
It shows 1:55:52
